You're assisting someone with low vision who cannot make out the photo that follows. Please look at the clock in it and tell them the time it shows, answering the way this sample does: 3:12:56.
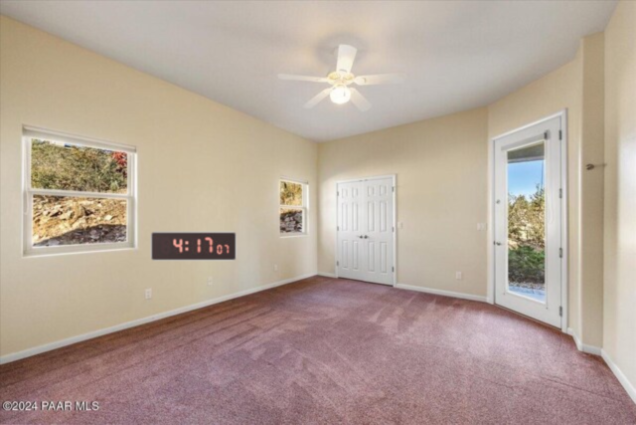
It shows 4:17:07
